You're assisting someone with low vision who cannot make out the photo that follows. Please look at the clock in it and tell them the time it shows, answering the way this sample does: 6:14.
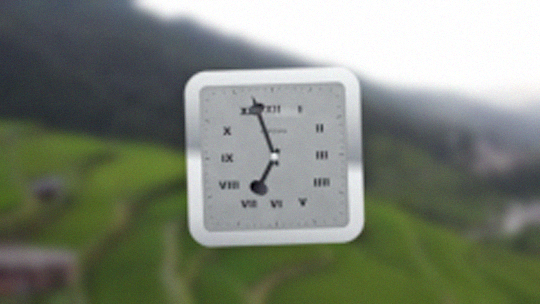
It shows 6:57
